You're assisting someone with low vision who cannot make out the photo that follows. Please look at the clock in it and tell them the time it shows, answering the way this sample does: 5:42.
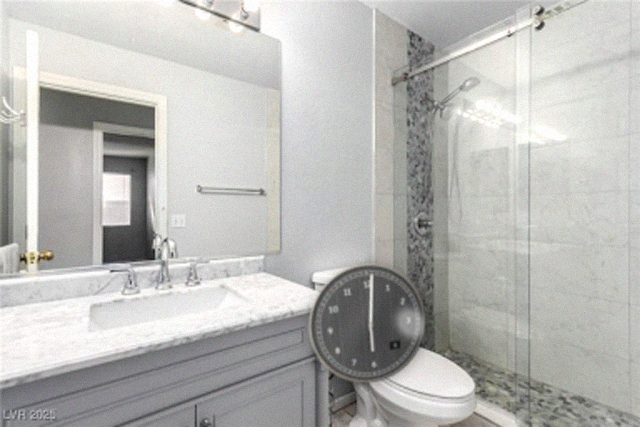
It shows 6:01
